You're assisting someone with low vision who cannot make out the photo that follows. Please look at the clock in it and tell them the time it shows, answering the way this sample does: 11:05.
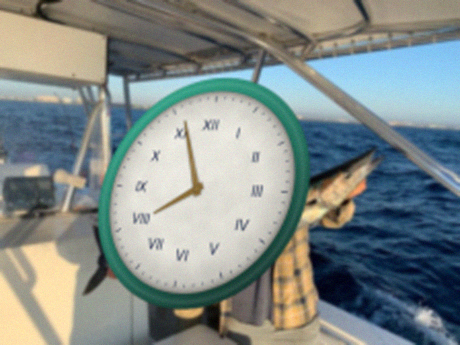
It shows 7:56
